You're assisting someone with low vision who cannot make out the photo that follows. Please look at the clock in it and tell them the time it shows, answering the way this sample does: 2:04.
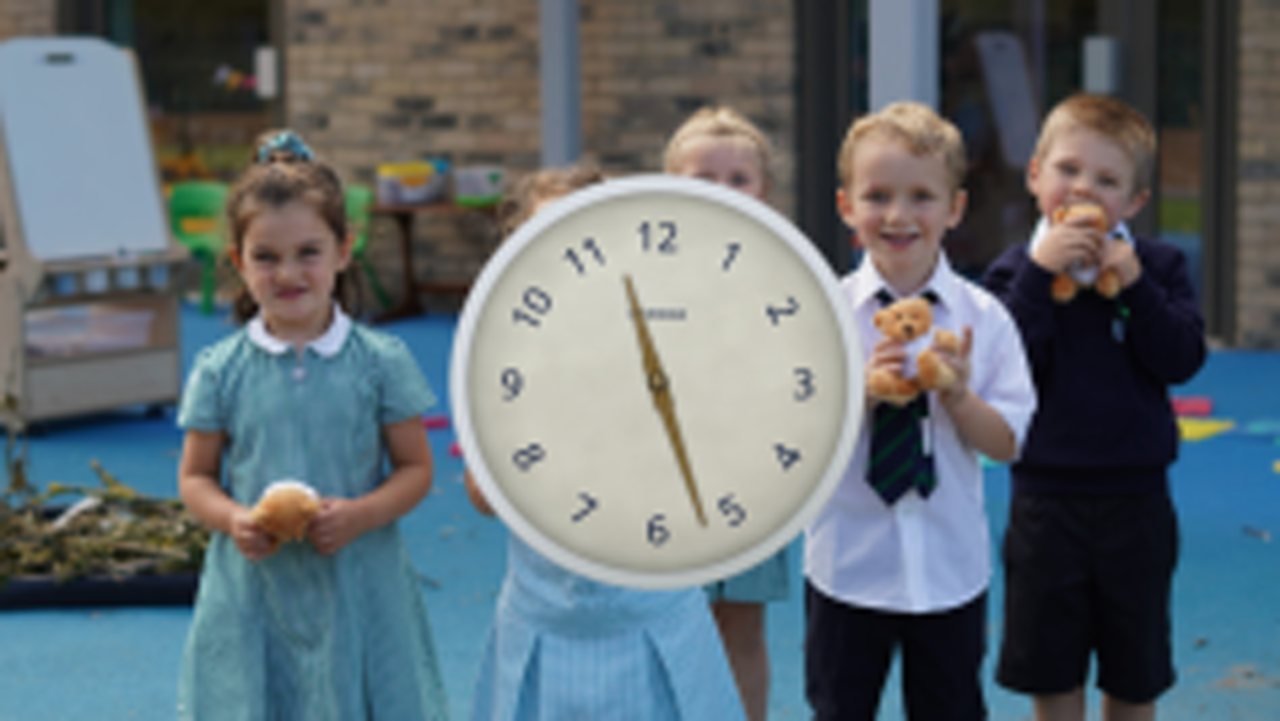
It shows 11:27
